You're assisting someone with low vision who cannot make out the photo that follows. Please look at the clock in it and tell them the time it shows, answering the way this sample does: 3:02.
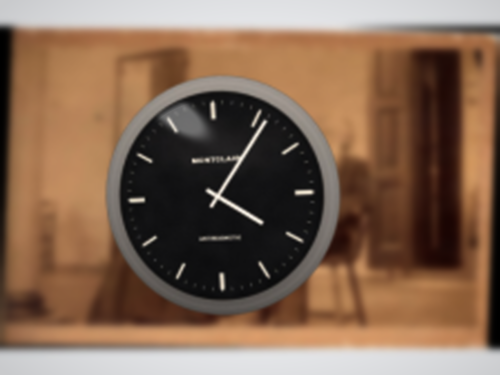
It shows 4:06
